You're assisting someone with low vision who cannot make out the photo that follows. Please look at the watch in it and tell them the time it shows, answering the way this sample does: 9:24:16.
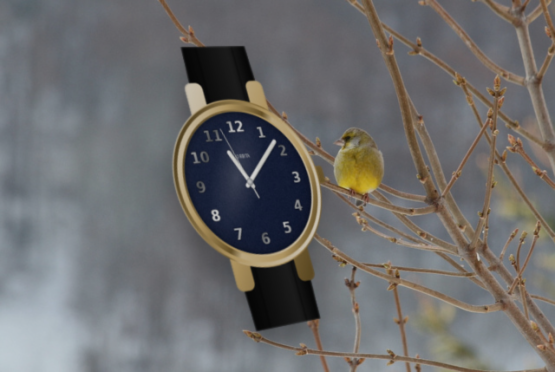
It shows 11:07:57
